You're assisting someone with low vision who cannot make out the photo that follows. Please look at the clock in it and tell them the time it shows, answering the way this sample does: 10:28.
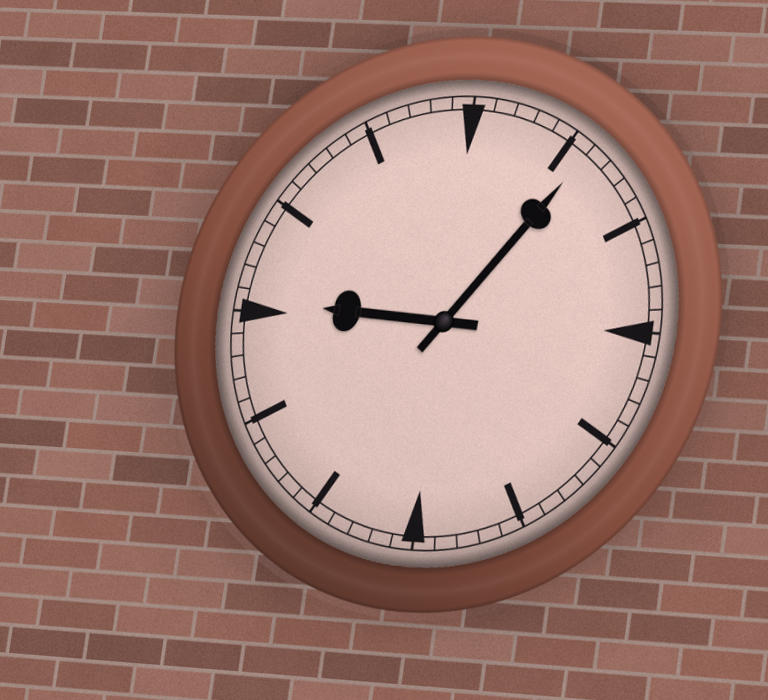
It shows 9:06
